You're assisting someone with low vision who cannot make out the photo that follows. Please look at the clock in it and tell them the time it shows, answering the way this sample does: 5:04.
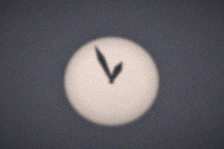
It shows 12:56
